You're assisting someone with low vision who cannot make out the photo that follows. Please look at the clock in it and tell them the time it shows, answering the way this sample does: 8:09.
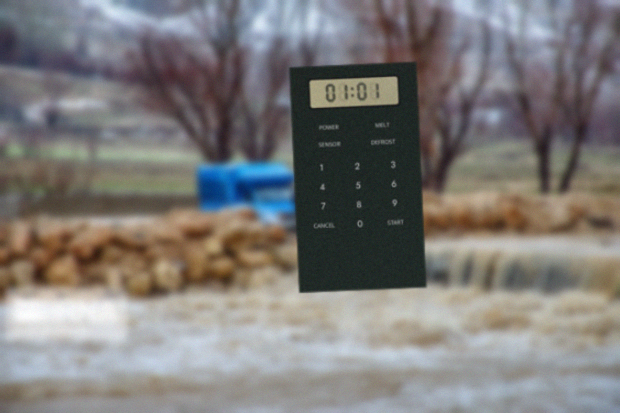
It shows 1:01
